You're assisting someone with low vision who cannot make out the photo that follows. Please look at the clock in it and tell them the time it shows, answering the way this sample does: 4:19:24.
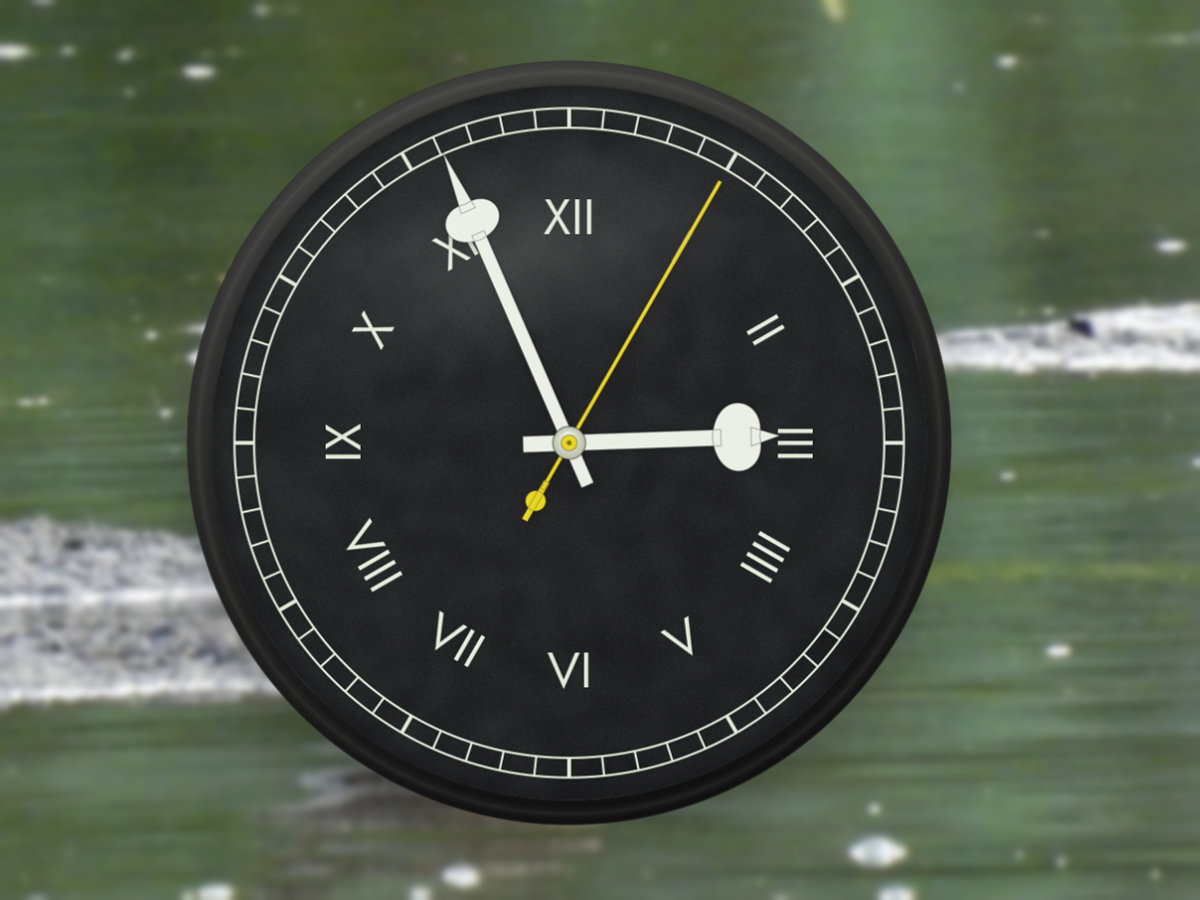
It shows 2:56:05
